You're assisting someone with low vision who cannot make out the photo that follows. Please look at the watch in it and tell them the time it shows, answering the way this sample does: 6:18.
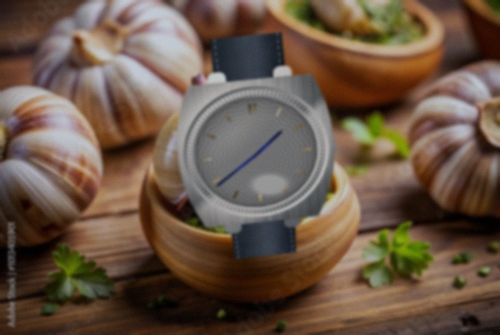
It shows 1:39
